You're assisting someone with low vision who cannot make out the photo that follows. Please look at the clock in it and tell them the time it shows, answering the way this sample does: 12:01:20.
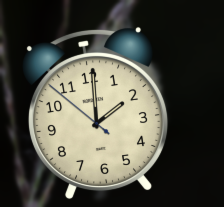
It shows 2:00:53
